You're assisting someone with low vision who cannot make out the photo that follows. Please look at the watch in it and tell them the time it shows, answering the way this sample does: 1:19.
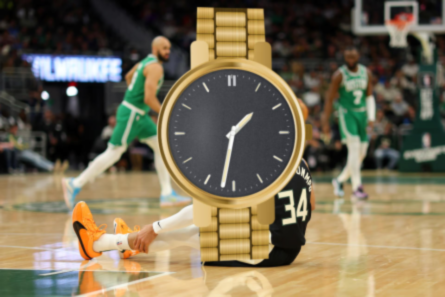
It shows 1:32
